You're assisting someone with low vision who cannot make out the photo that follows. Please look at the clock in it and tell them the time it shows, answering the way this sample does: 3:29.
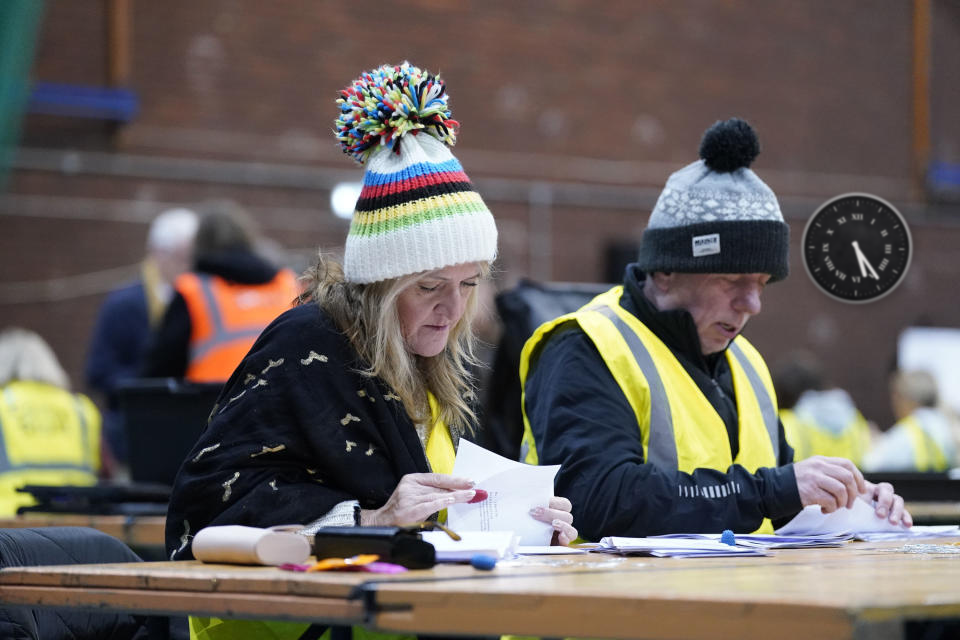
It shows 5:24
